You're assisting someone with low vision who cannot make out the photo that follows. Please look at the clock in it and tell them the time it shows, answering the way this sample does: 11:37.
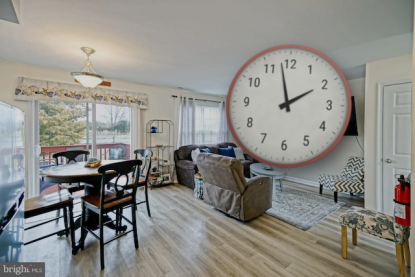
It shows 1:58
